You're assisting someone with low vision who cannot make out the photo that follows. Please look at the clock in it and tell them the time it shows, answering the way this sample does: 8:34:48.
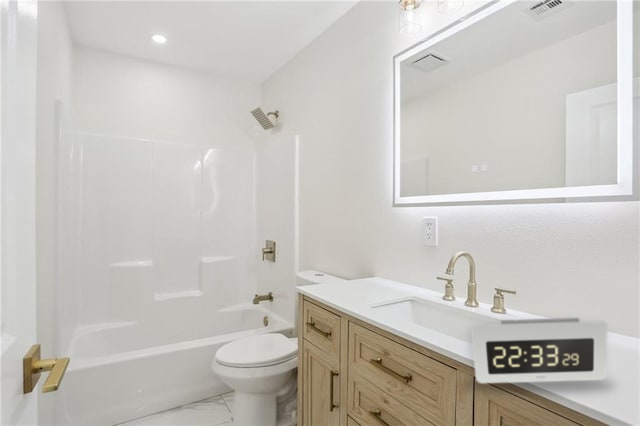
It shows 22:33:29
